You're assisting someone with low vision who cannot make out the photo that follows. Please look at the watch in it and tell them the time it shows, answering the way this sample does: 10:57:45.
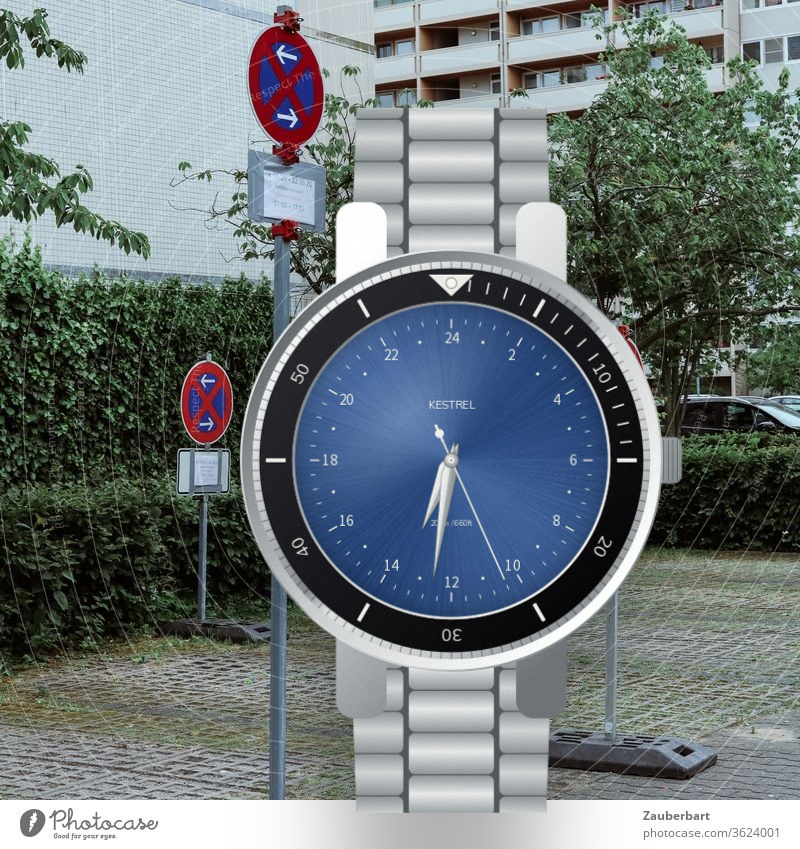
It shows 13:31:26
